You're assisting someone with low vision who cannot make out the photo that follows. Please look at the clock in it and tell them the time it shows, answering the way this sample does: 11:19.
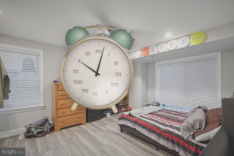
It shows 10:02
